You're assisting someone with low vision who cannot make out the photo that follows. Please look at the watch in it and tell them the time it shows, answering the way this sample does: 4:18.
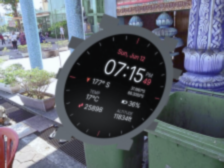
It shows 7:15
